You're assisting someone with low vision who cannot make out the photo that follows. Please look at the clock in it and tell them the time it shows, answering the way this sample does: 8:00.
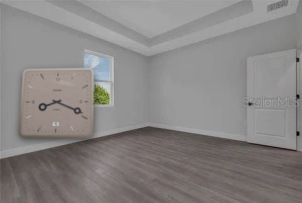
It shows 8:19
